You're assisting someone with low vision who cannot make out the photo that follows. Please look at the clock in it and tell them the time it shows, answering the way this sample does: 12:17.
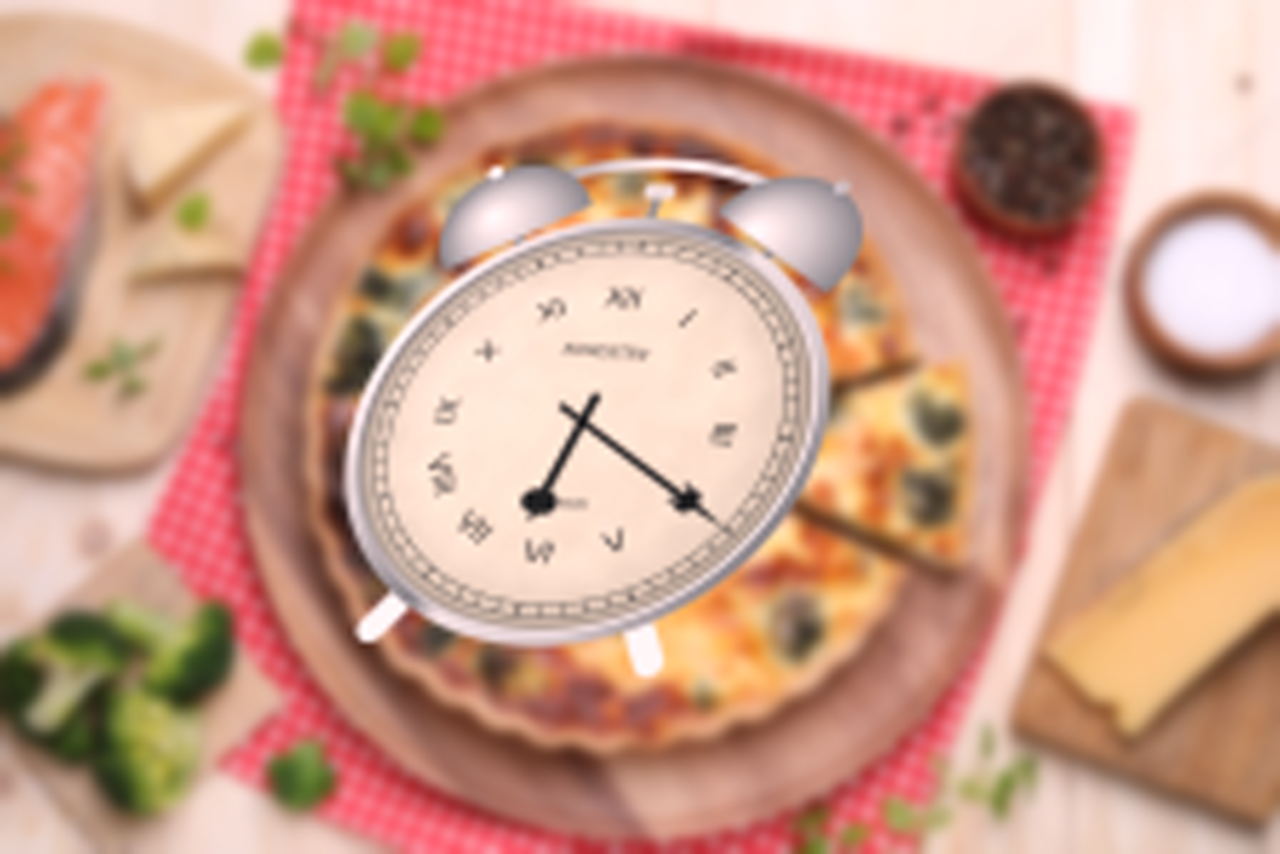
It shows 6:20
